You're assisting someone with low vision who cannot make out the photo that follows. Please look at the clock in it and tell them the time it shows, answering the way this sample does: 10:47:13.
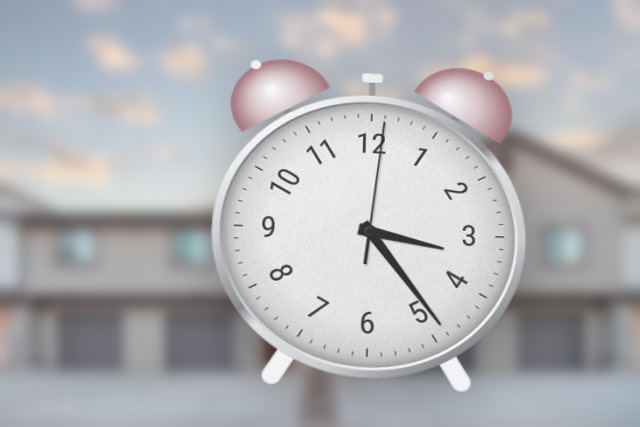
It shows 3:24:01
